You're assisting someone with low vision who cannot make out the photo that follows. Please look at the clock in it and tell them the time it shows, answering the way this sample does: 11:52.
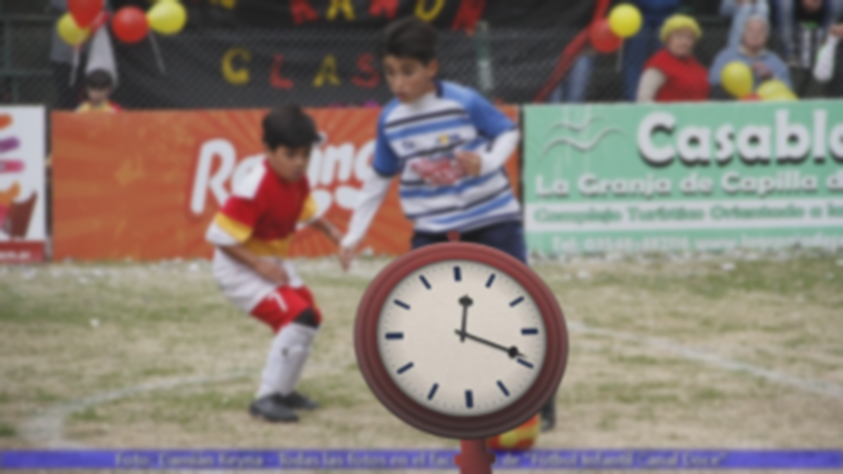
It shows 12:19
